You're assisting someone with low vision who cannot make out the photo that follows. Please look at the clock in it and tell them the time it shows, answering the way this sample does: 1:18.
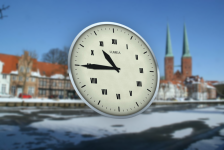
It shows 10:45
